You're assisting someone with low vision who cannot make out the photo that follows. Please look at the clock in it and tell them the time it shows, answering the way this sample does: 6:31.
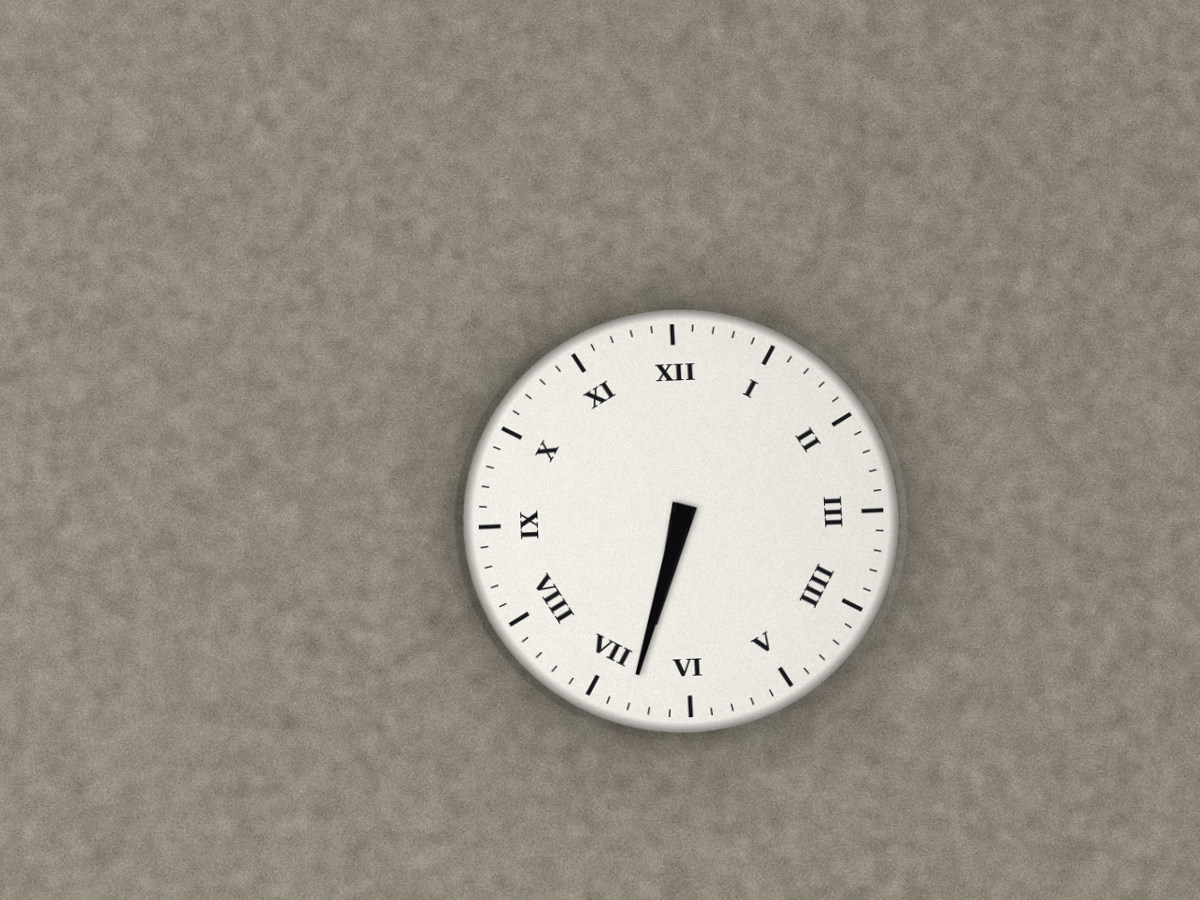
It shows 6:33
